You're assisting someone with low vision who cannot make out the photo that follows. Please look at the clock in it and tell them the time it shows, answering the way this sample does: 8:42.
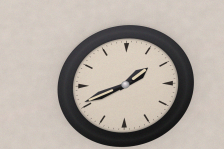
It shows 1:41
